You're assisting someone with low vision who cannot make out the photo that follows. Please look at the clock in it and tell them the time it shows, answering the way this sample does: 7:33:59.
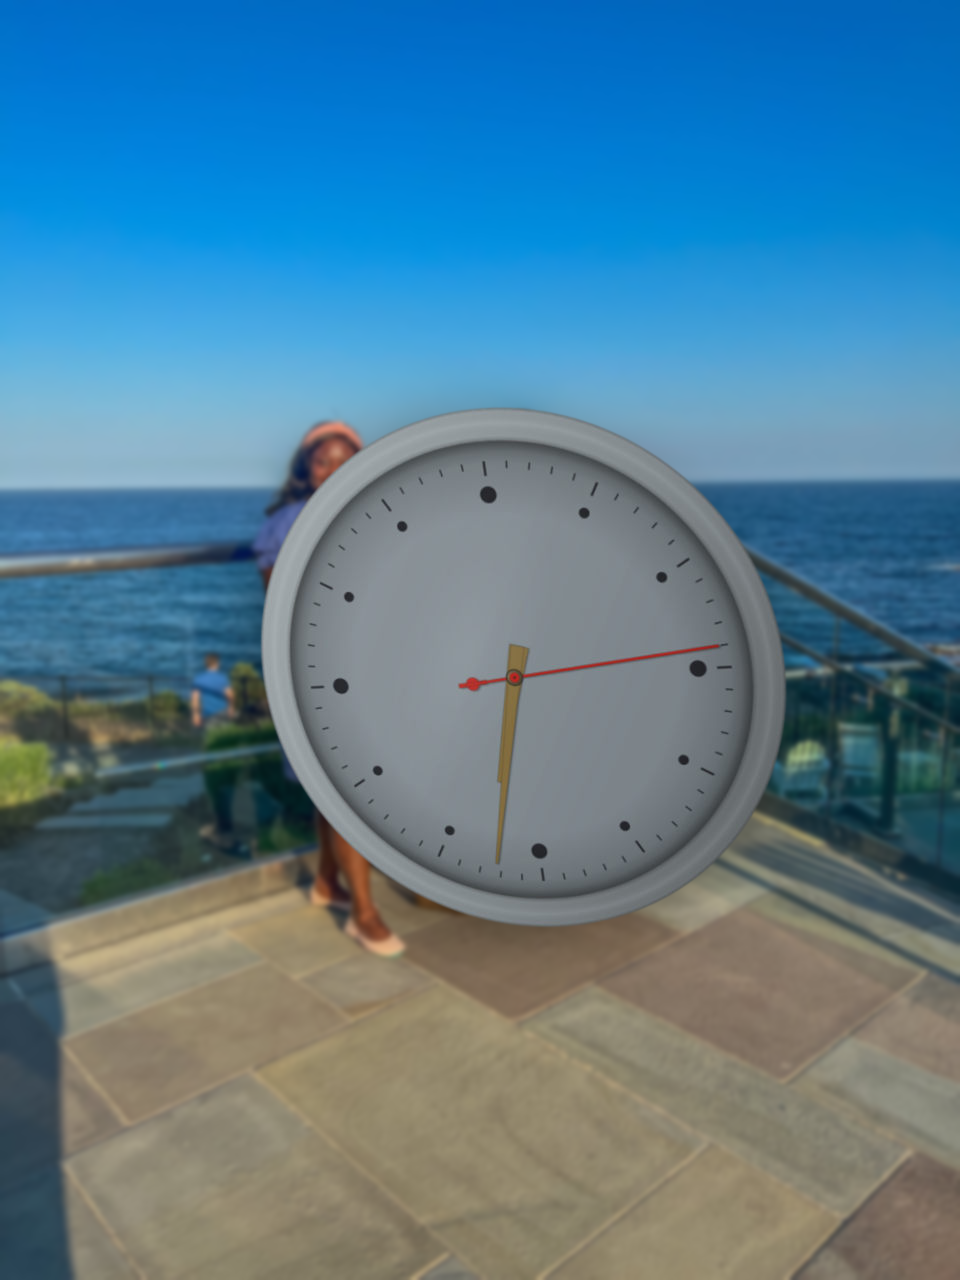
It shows 6:32:14
